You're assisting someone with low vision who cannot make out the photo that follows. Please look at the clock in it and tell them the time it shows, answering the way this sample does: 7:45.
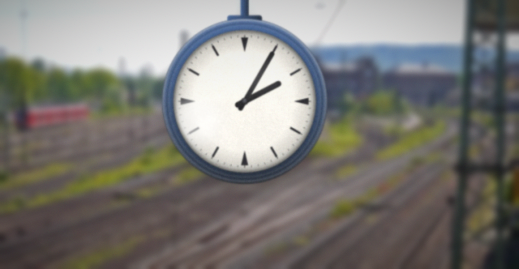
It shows 2:05
